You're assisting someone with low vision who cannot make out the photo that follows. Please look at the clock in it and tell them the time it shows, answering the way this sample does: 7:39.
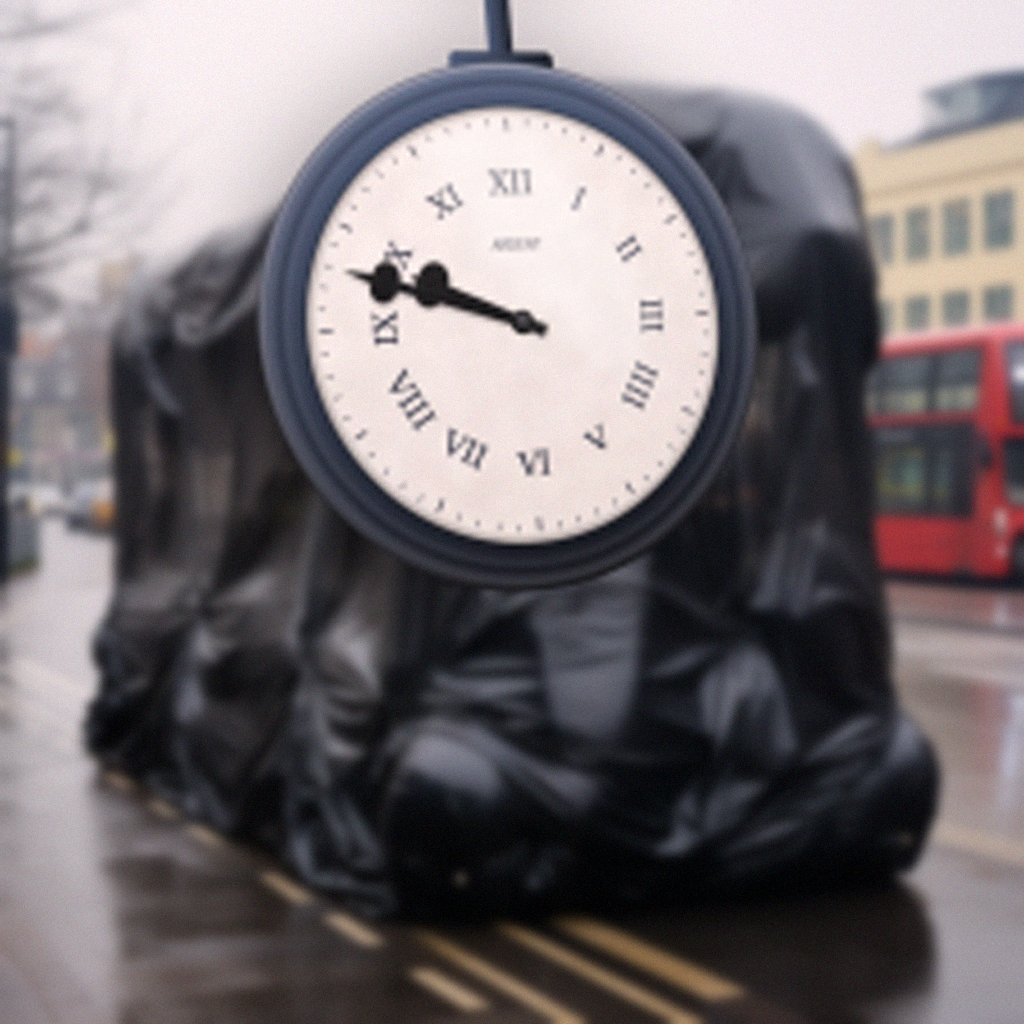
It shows 9:48
